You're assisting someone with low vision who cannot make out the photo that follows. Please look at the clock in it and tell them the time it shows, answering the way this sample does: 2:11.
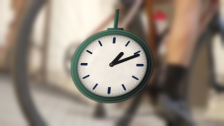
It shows 1:11
